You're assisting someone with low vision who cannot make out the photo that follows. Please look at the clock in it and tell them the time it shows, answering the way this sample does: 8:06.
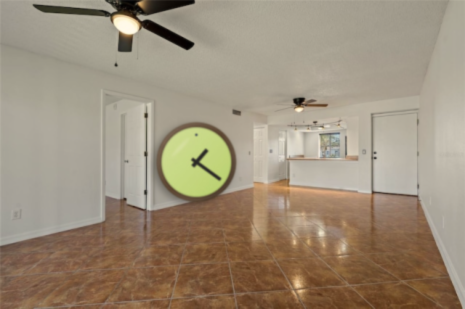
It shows 1:21
